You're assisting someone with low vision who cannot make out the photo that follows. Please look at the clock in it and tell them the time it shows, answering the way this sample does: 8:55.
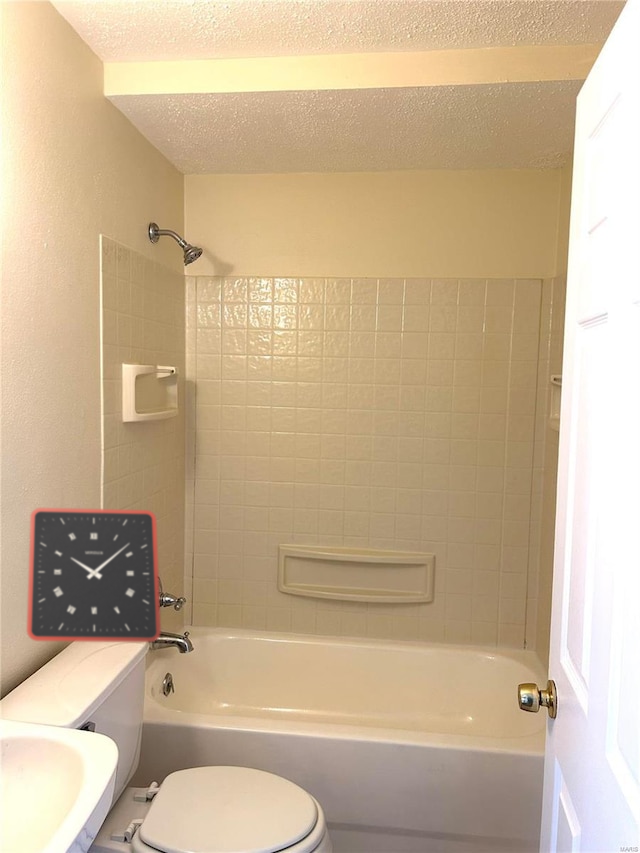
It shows 10:08
